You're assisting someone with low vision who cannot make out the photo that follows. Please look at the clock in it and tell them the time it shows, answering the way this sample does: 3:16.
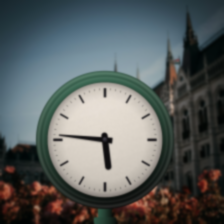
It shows 5:46
